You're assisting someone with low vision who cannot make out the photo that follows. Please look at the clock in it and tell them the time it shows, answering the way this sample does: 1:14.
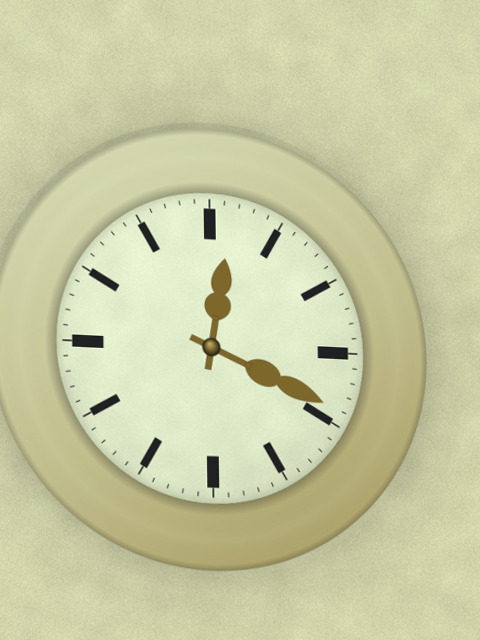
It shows 12:19
